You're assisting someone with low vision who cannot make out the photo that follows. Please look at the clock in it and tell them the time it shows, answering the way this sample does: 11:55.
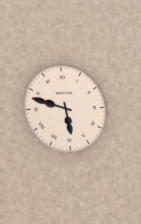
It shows 5:48
